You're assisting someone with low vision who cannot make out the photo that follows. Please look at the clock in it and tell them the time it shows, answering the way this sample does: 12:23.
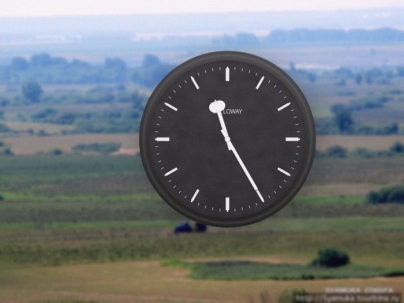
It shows 11:25
